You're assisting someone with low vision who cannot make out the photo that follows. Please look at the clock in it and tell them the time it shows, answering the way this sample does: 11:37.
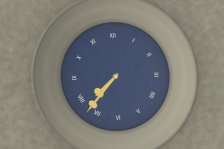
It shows 7:37
